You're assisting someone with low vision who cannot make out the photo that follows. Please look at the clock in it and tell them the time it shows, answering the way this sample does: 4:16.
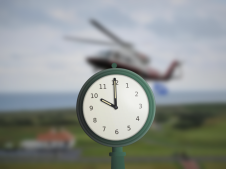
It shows 10:00
